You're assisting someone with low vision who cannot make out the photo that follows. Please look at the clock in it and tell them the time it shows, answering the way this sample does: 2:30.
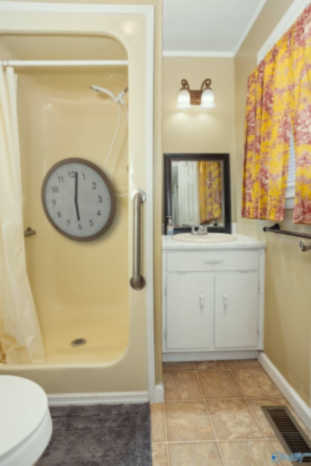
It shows 6:02
